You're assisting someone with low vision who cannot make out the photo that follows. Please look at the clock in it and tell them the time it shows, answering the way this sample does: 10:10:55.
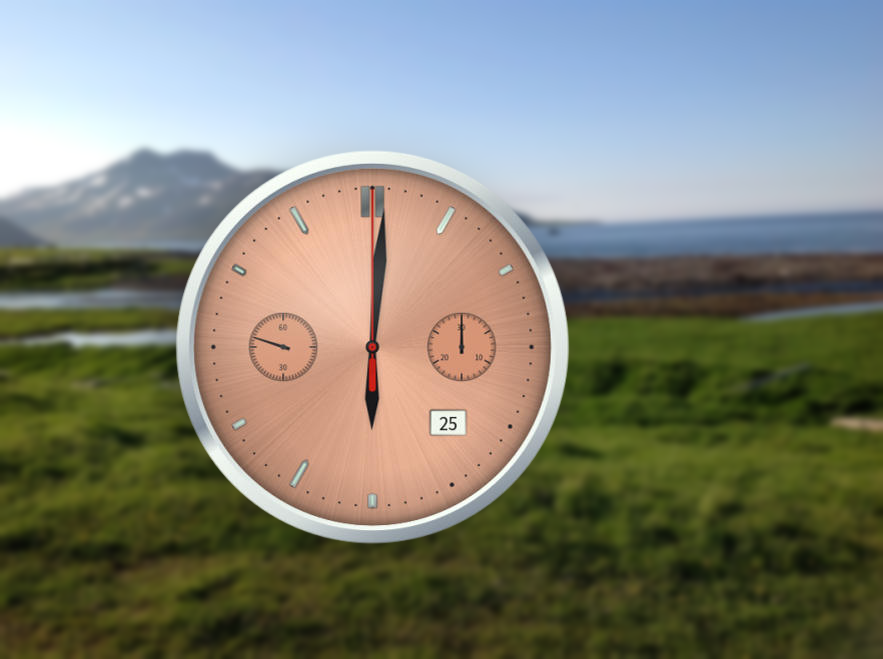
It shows 6:00:48
